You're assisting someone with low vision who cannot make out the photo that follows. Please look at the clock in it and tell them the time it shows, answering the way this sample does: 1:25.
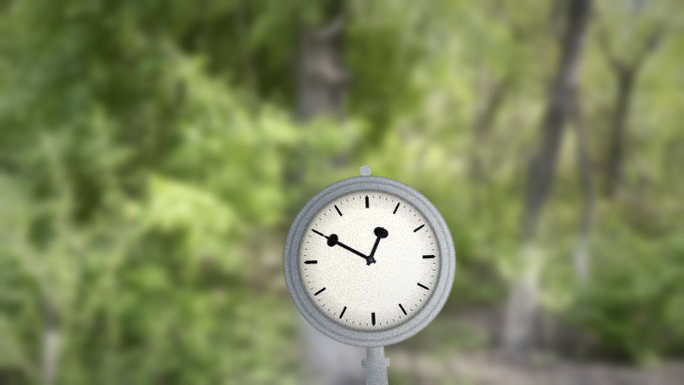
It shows 12:50
